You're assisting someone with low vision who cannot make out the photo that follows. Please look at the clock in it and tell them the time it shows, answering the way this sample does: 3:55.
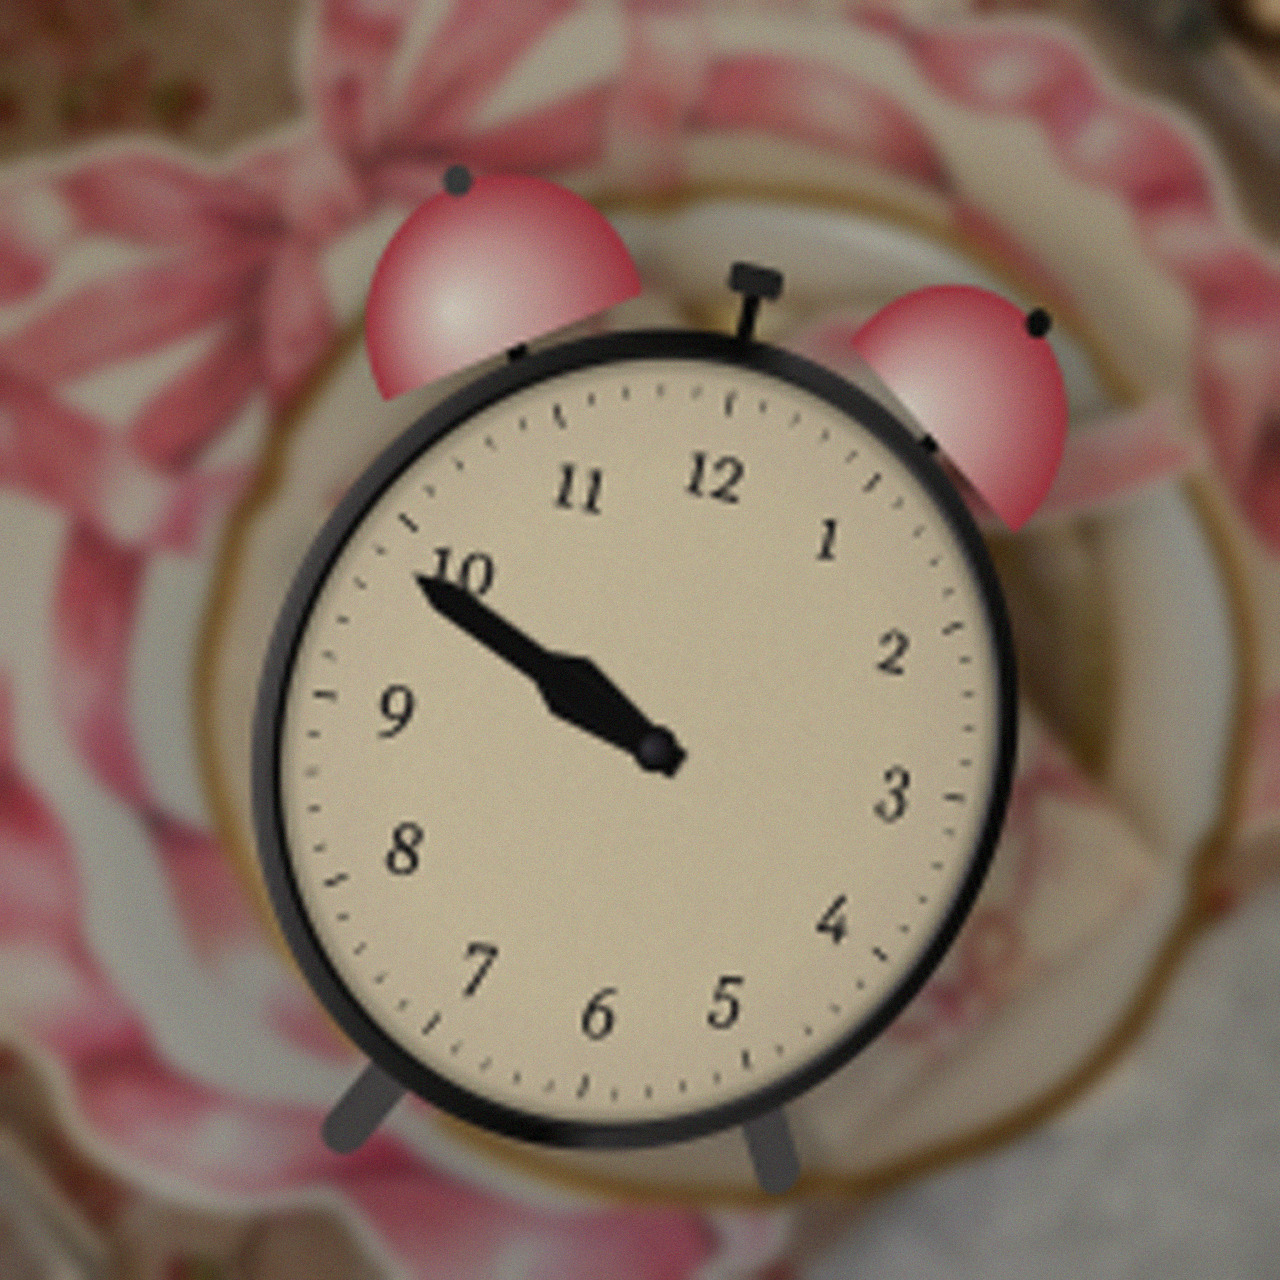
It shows 9:49
